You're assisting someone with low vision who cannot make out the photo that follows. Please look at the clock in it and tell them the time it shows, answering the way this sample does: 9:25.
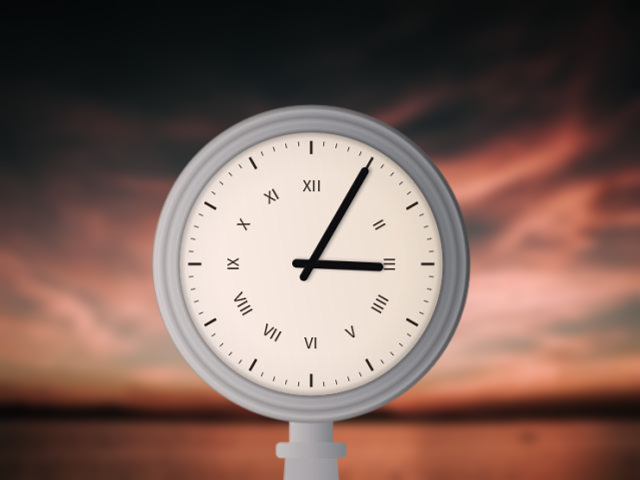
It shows 3:05
